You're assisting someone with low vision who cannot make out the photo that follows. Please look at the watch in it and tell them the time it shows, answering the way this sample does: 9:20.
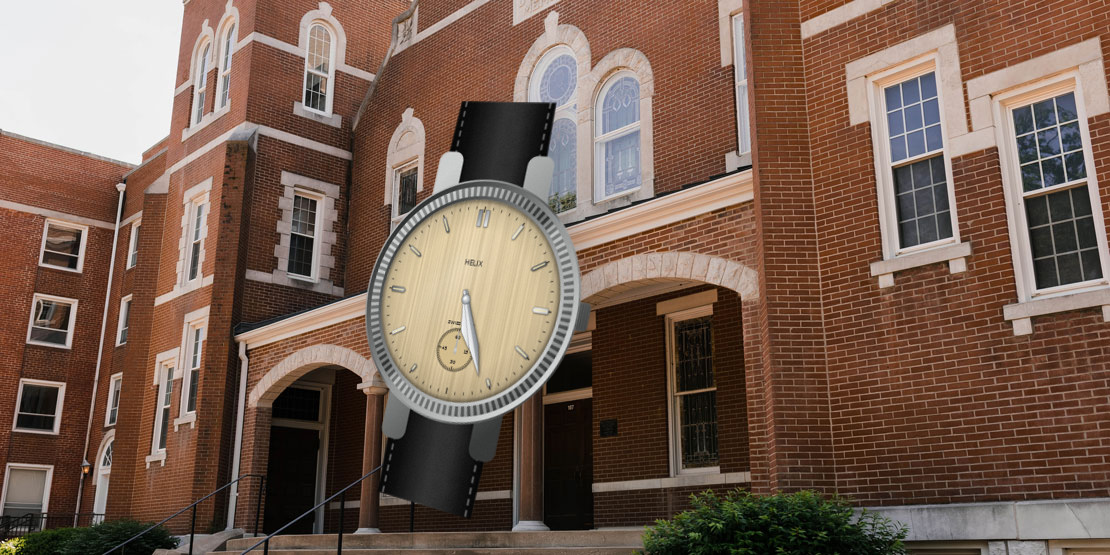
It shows 5:26
